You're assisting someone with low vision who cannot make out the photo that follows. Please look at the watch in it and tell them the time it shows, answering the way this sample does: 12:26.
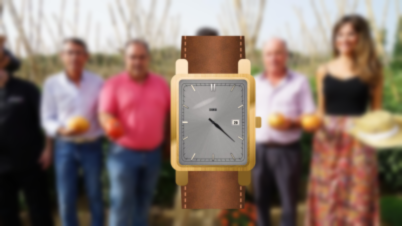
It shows 4:22
